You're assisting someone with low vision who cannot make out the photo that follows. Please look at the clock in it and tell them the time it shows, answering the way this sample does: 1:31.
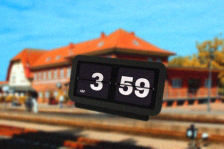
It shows 3:59
